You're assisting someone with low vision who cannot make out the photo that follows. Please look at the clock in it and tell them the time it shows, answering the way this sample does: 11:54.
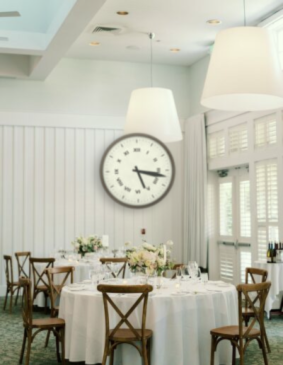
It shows 5:17
